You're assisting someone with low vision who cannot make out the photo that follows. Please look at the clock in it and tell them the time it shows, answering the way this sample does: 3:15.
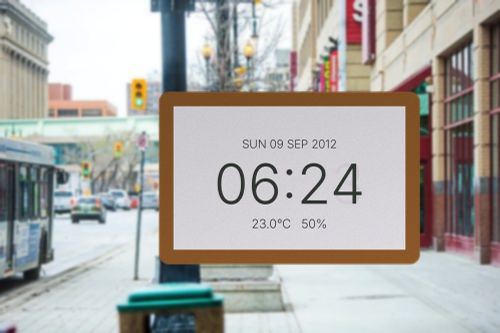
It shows 6:24
